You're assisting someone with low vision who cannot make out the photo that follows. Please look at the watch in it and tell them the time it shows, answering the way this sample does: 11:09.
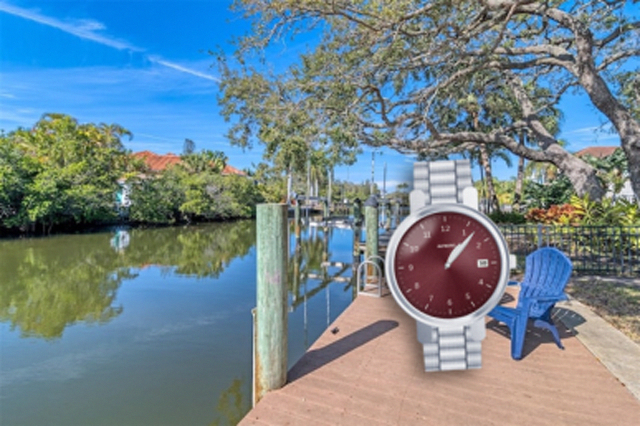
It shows 1:07
